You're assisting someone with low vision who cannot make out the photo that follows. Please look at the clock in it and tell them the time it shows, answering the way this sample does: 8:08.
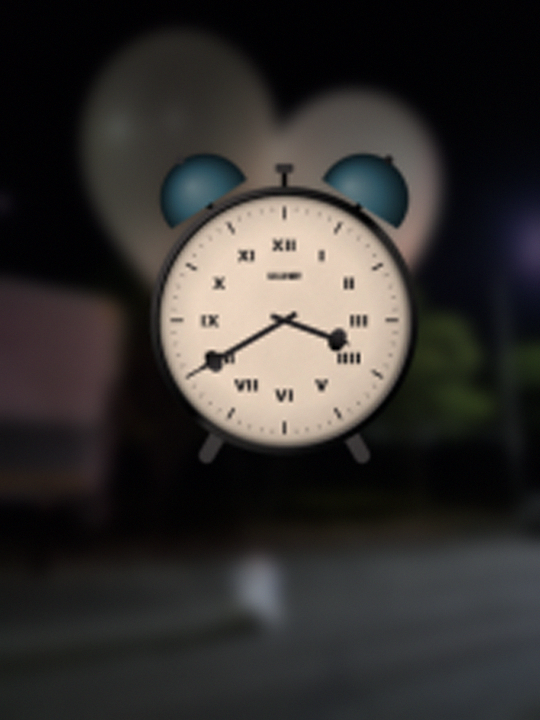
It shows 3:40
